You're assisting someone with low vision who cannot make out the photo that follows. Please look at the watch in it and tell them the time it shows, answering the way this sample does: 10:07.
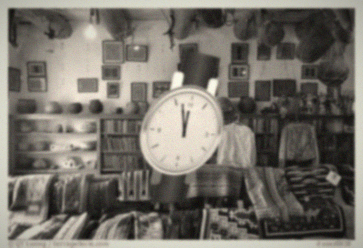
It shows 11:57
